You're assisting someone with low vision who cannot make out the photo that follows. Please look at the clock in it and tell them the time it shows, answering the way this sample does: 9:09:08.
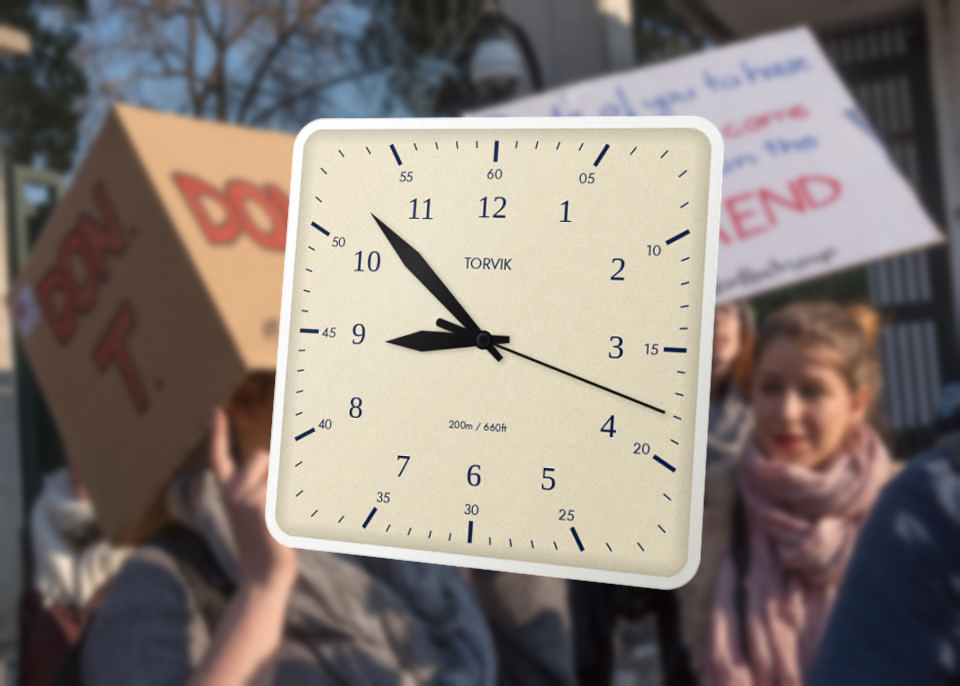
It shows 8:52:18
